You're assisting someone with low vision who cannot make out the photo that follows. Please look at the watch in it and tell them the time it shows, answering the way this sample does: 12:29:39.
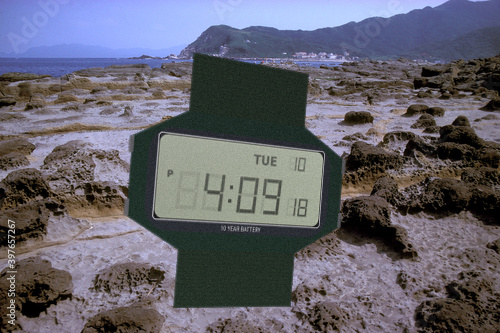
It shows 4:09:18
